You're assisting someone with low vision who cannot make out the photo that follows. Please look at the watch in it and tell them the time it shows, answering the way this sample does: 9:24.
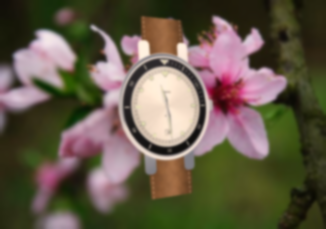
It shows 11:29
